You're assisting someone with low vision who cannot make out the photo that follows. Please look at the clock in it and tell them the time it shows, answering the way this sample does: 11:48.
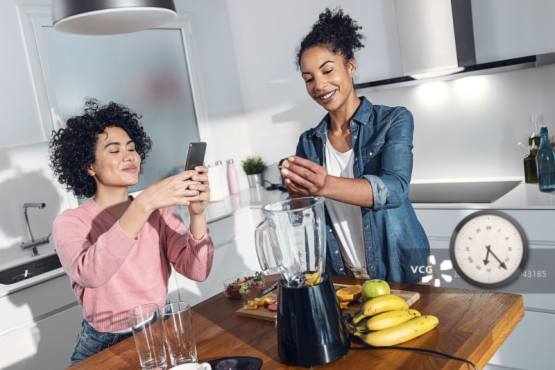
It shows 6:23
